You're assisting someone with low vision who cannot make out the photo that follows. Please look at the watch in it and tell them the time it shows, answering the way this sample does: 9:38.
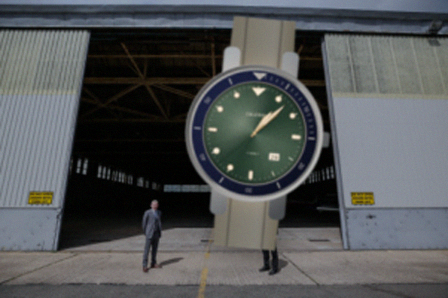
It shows 1:07
